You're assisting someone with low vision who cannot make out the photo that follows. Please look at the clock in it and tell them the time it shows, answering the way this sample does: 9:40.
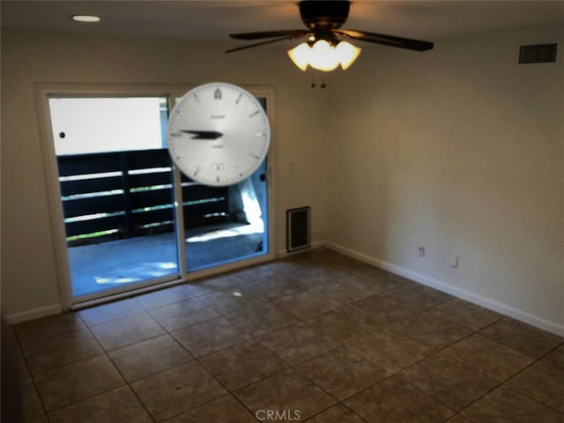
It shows 8:46
